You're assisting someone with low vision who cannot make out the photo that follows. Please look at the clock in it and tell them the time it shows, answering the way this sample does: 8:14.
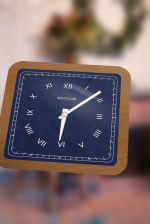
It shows 6:08
